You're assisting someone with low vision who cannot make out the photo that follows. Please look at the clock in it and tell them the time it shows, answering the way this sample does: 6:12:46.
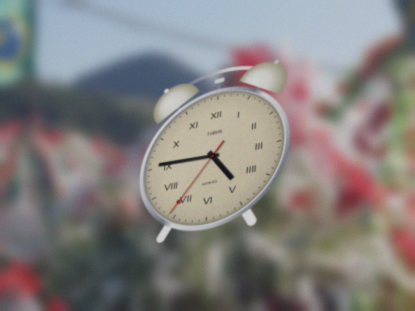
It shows 4:45:36
